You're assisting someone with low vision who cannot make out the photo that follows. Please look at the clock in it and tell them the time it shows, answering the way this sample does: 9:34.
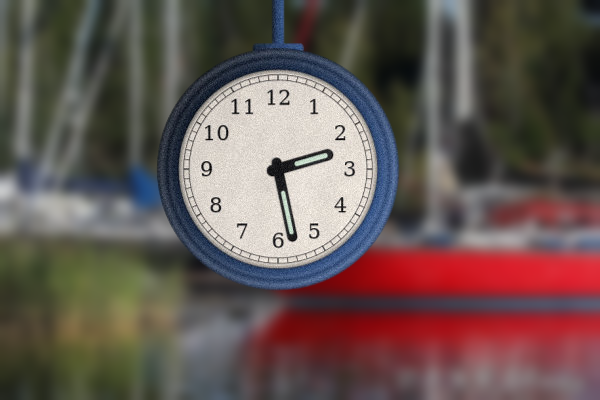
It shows 2:28
